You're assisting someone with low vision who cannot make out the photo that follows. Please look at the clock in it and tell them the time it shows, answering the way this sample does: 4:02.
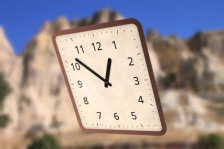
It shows 12:52
